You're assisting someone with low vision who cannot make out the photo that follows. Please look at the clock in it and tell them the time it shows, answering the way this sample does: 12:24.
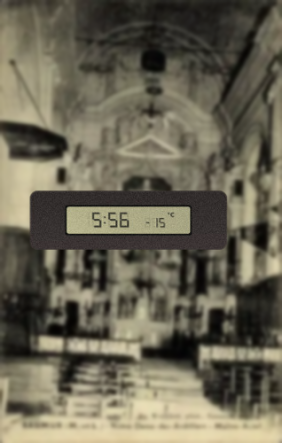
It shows 5:56
